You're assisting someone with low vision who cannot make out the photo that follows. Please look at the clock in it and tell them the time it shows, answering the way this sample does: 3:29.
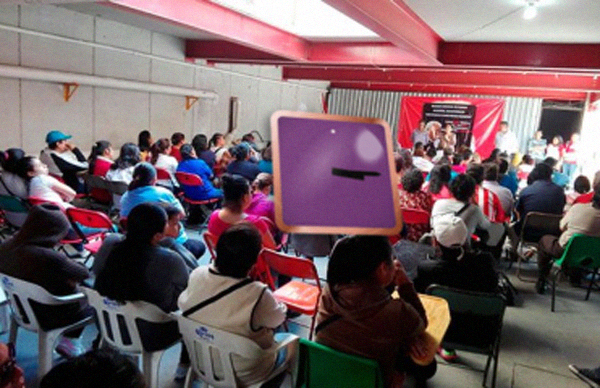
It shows 3:15
